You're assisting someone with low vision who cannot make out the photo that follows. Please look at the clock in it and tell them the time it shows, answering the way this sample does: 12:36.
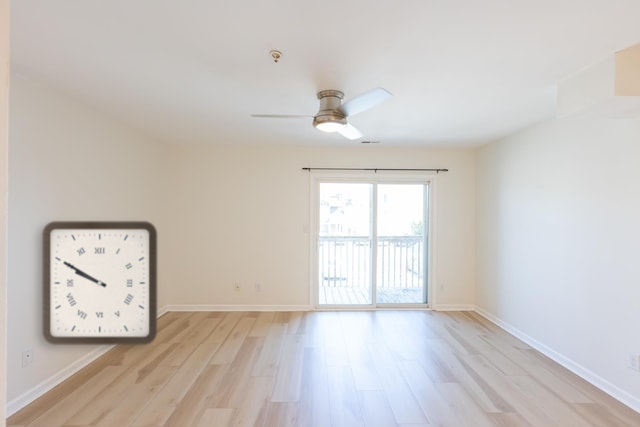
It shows 9:50
